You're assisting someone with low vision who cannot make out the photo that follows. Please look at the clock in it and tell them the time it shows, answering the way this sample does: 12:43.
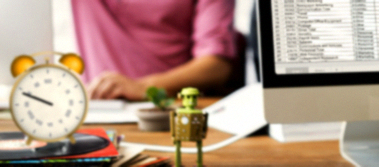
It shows 9:49
